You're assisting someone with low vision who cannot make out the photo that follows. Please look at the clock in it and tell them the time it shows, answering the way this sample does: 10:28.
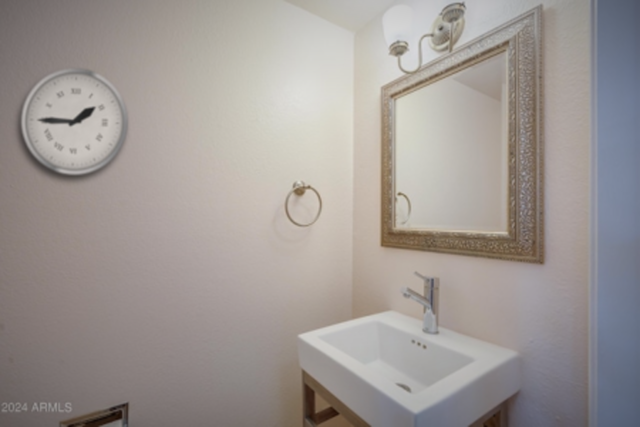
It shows 1:45
